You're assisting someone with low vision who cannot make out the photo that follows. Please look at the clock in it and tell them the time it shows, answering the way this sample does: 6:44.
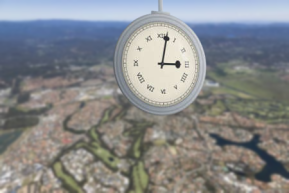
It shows 3:02
